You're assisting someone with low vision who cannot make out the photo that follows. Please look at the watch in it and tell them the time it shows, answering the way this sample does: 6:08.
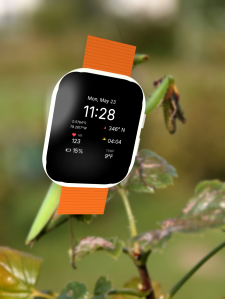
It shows 11:28
